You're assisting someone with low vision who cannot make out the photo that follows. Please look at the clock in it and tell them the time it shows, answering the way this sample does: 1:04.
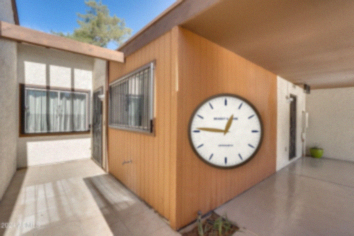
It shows 12:46
